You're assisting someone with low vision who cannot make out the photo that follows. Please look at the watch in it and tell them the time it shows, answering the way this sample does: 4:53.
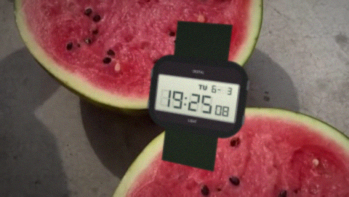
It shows 19:25
